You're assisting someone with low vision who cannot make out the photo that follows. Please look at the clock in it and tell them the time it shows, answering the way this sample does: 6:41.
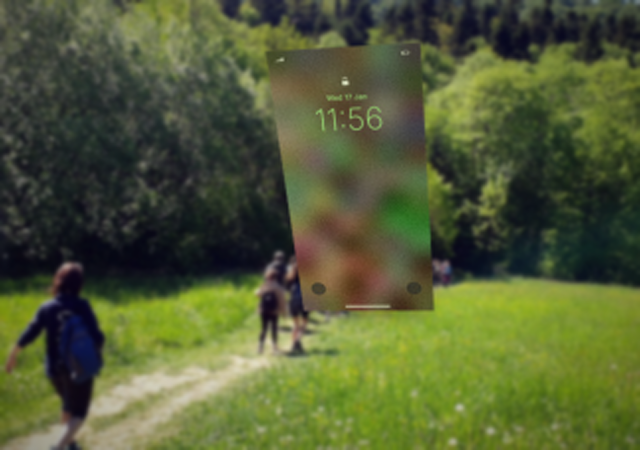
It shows 11:56
